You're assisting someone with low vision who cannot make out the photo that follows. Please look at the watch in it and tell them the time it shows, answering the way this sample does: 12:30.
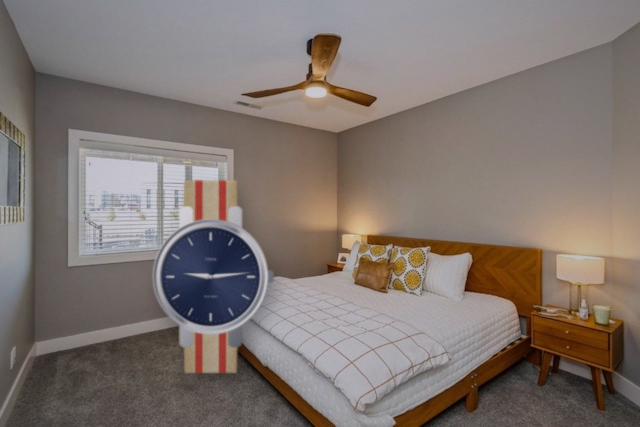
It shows 9:14
